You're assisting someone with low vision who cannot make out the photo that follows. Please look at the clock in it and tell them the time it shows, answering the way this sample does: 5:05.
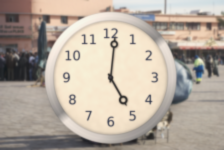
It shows 5:01
